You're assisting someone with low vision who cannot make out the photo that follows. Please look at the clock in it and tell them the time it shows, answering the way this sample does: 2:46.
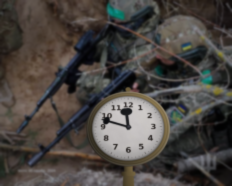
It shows 11:48
